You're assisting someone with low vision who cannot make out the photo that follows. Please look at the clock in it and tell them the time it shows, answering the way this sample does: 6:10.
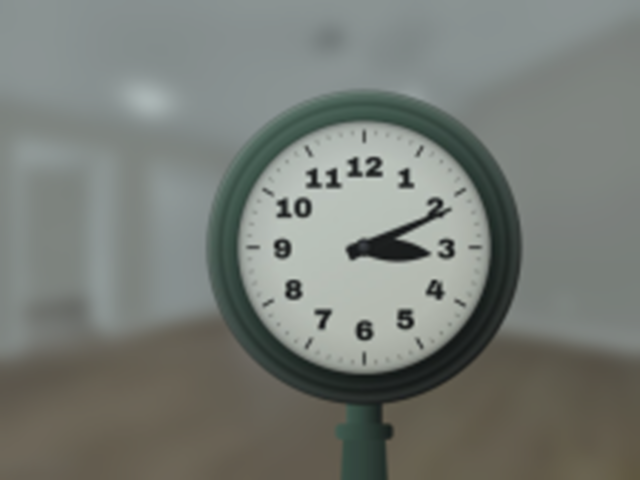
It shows 3:11
